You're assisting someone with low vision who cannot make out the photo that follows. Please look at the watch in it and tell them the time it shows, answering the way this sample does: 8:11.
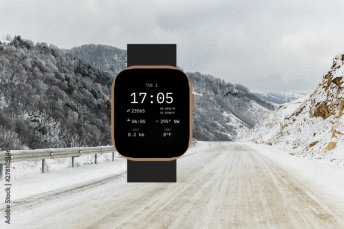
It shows 17:05
